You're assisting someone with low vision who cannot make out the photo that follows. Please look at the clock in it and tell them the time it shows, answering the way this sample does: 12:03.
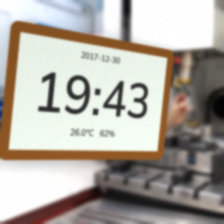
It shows 19:43
